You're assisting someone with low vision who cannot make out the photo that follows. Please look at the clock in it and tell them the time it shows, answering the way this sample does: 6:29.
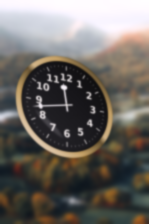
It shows 11:43
